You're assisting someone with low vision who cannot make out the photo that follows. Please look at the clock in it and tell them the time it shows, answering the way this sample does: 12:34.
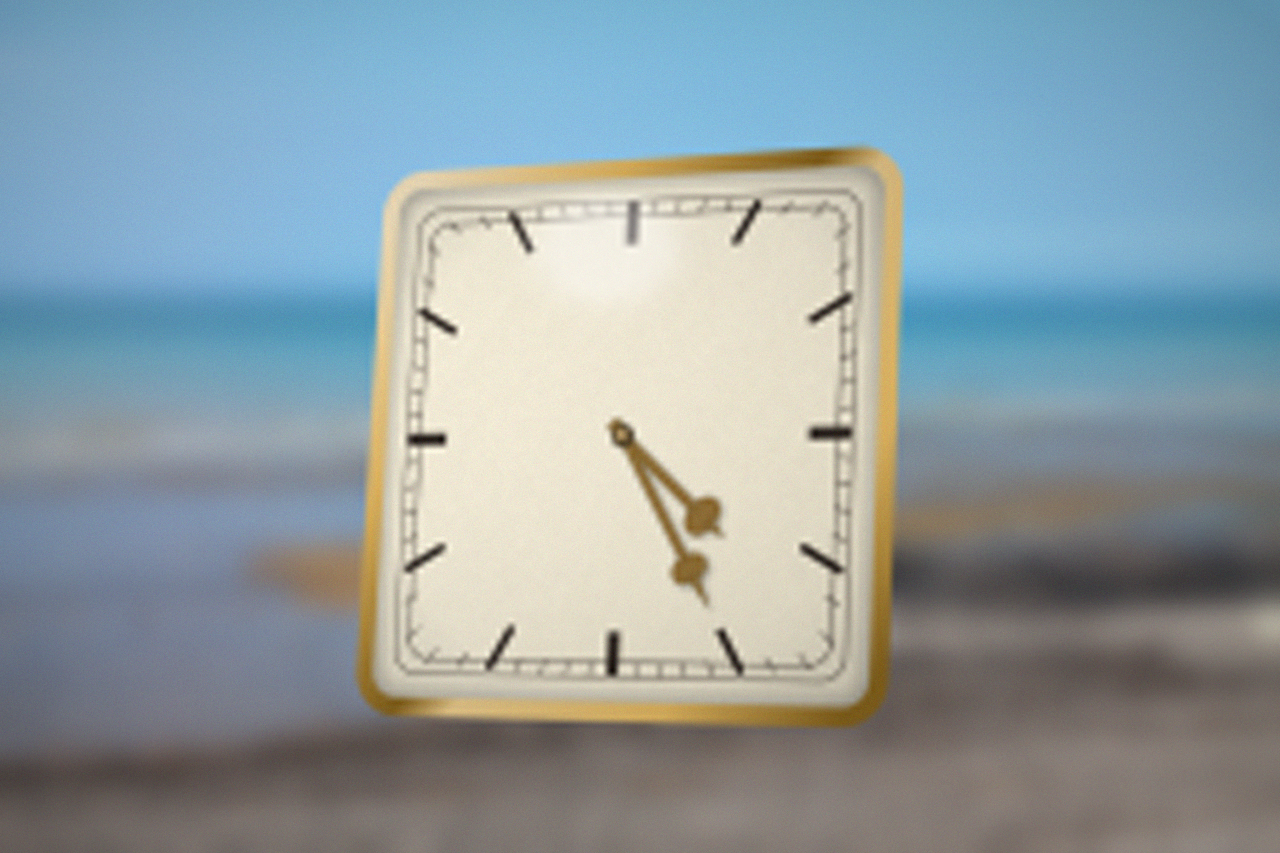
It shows 4:25
